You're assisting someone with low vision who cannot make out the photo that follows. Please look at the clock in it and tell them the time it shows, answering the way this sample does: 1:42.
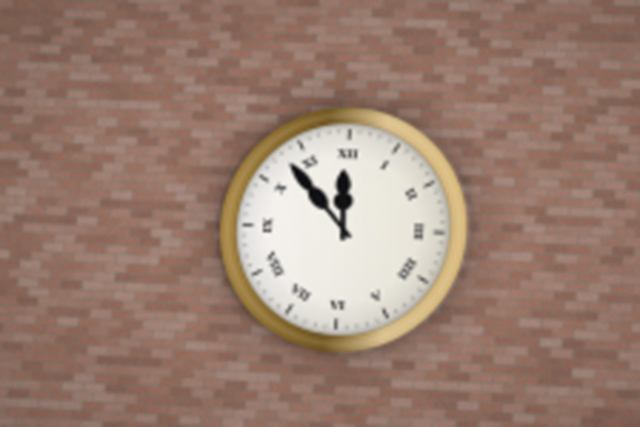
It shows 11:53
